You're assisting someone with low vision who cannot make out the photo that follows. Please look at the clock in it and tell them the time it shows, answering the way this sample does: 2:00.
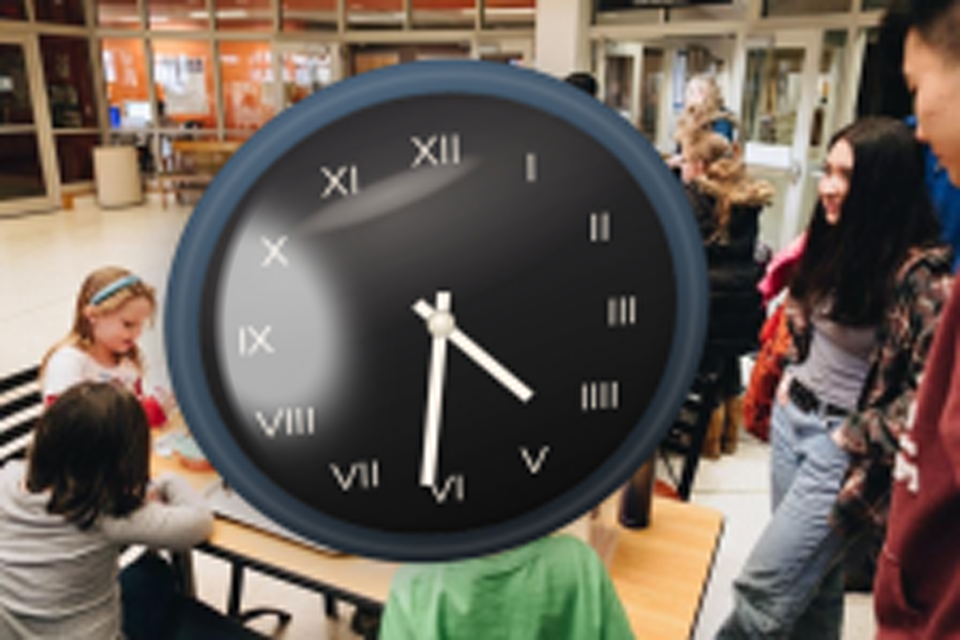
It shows 4:31
